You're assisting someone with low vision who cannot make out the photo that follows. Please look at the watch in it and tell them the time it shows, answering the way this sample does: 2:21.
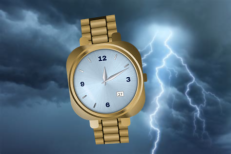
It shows 12:11
